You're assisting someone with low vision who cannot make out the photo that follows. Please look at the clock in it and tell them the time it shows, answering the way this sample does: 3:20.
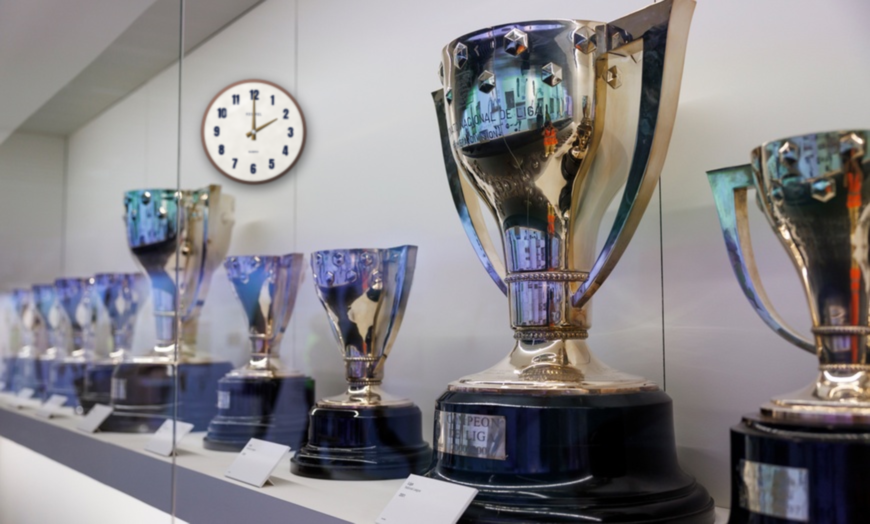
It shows 2:00
